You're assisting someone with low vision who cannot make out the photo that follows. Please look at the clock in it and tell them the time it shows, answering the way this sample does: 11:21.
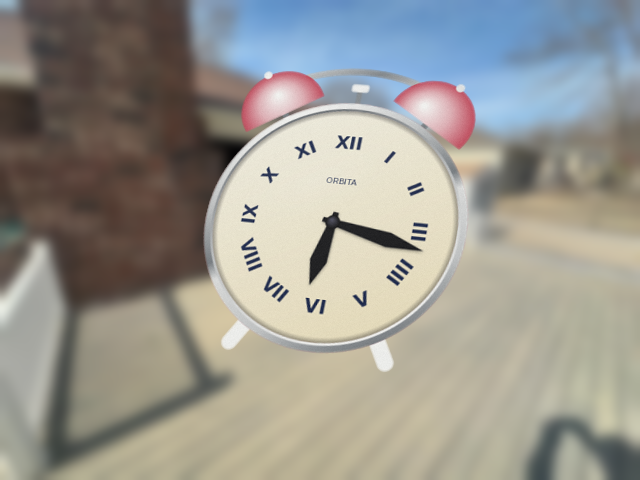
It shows 6:17
